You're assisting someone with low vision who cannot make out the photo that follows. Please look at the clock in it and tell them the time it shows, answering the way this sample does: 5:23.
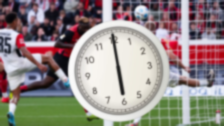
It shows 6:00
